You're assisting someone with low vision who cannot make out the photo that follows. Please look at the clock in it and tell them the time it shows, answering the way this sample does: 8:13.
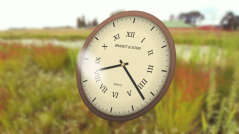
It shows 8:22
